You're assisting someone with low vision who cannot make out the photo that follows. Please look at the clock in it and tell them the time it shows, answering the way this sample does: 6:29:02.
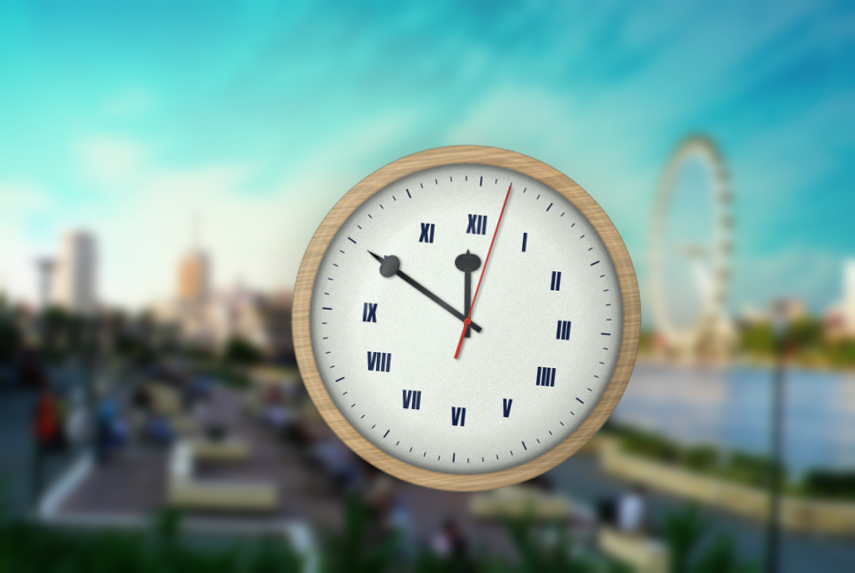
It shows 11:50:02
